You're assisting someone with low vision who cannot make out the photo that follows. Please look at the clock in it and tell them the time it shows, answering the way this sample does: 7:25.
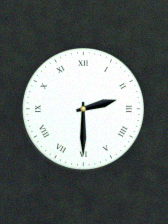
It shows 2:30
